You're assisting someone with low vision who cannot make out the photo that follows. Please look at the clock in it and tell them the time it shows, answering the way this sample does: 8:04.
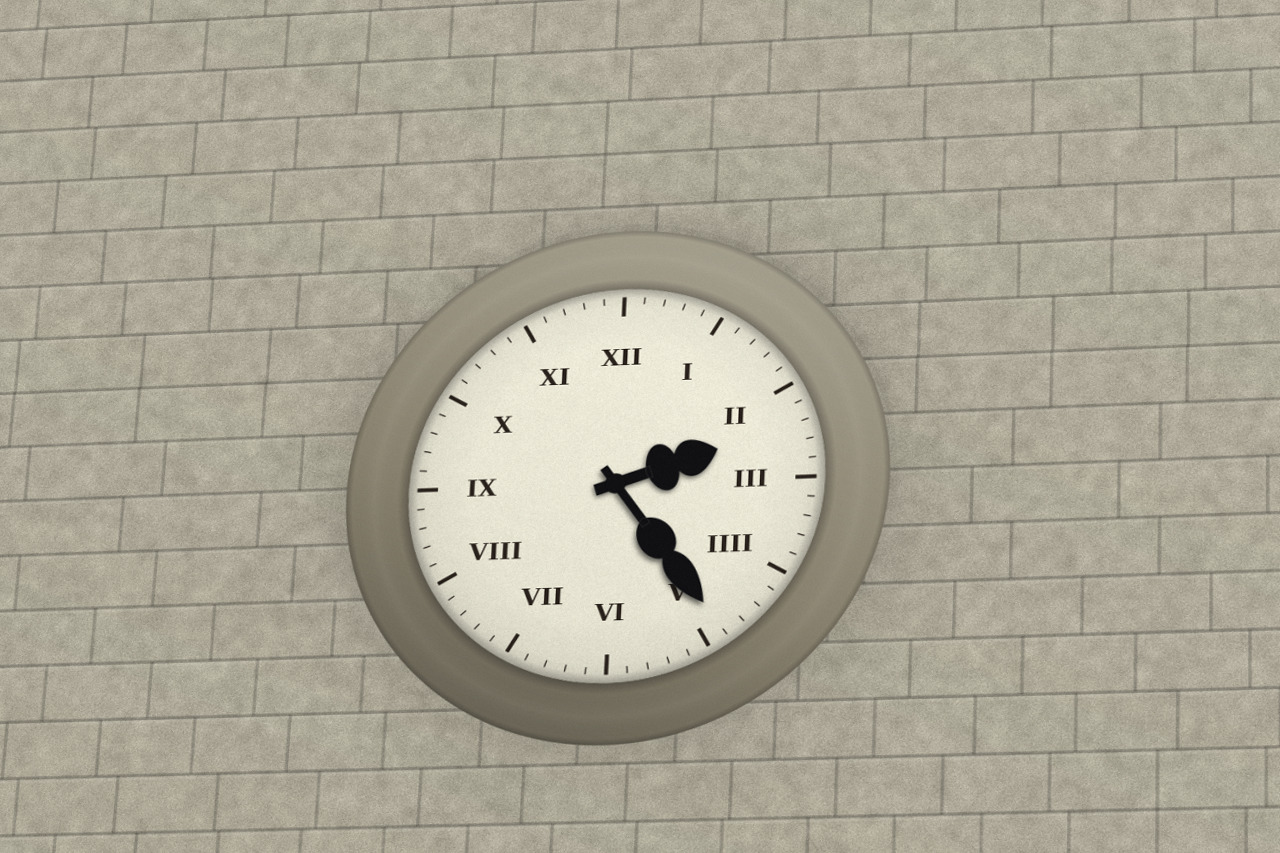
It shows 2:24
